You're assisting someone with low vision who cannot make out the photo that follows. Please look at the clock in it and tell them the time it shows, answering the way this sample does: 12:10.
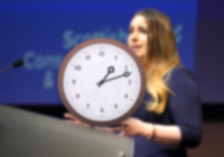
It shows 1:12
